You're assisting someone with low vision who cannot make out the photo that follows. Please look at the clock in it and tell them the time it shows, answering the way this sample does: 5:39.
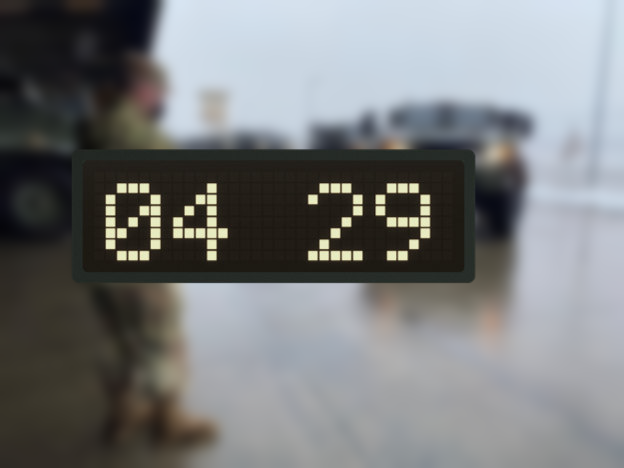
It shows 4:29
